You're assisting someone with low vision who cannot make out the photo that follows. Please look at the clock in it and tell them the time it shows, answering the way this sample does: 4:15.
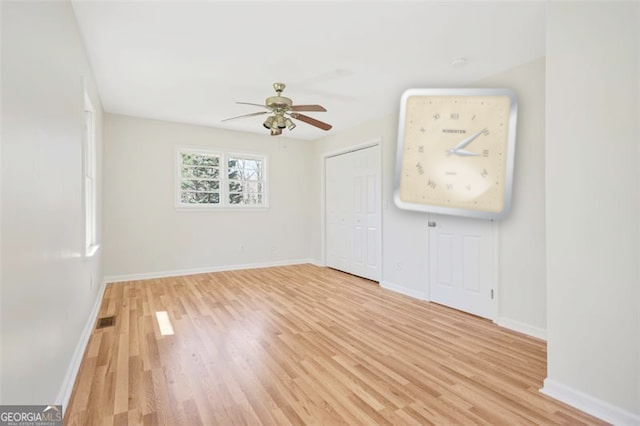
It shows 3:09
